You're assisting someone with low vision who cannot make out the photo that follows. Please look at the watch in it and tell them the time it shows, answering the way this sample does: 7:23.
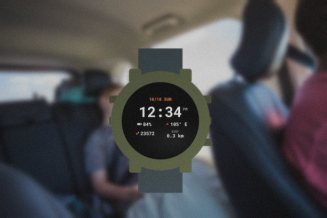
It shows 12:34
